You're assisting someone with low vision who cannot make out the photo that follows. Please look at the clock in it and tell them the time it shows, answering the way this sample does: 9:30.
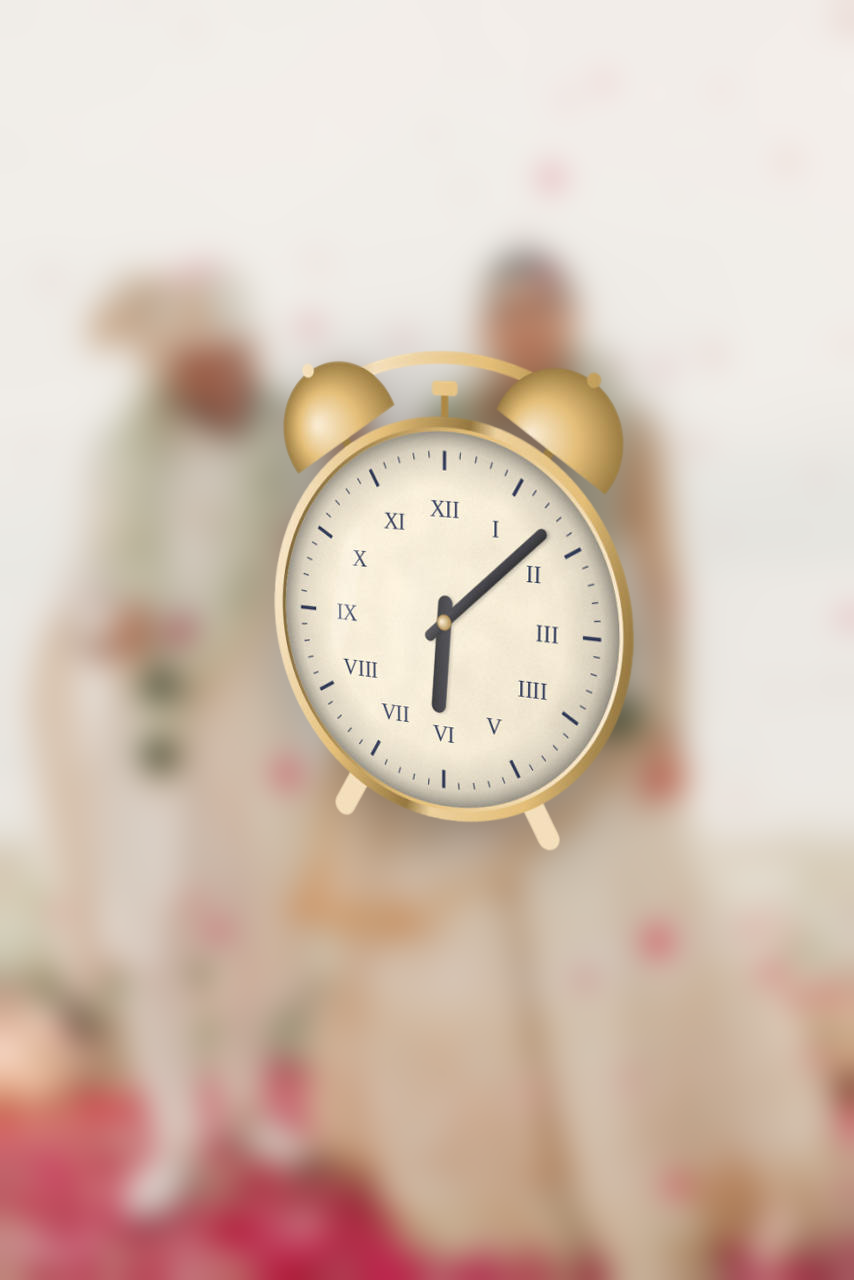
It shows 6:08
